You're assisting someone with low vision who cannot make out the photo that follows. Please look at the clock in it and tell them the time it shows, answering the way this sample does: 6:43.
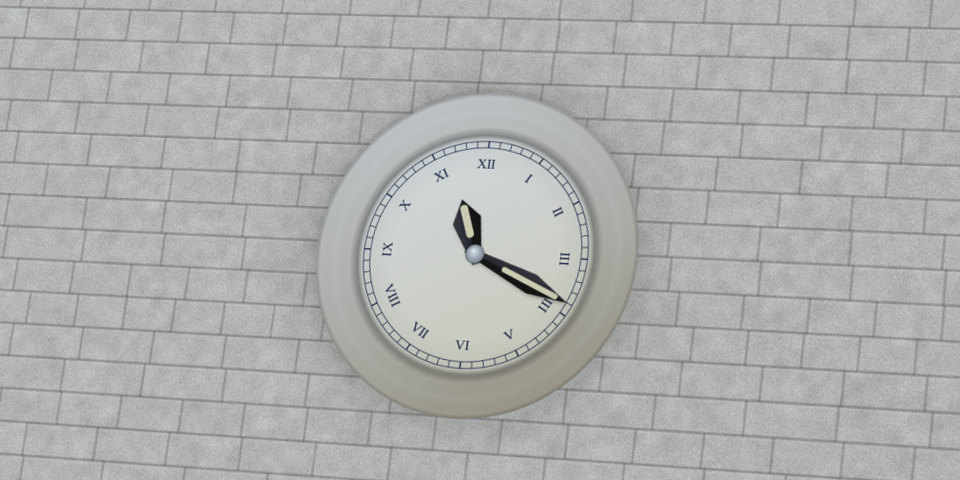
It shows 11:19
